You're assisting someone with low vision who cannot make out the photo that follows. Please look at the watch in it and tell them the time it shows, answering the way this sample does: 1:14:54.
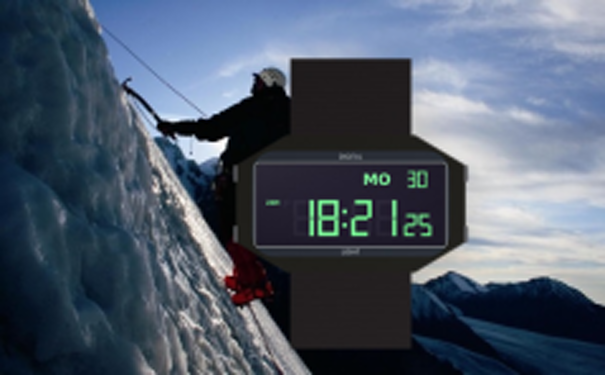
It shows 18:21:25
